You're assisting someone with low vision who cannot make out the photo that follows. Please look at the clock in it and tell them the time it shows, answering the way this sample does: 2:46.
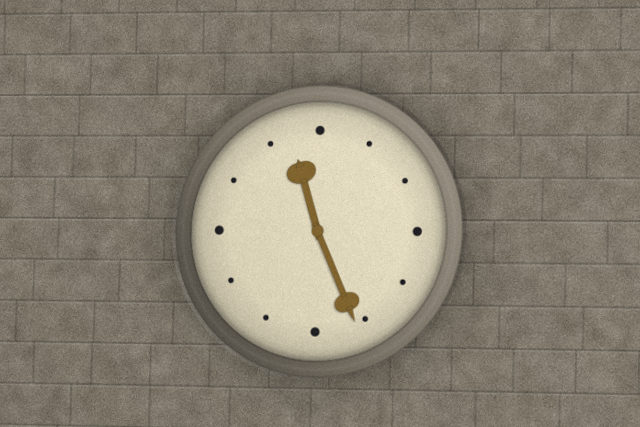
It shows 11:26
